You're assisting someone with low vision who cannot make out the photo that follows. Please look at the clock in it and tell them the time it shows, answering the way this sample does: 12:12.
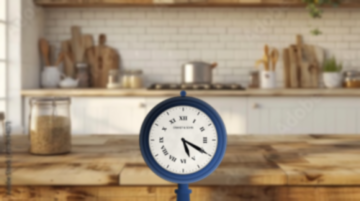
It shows 5:20
